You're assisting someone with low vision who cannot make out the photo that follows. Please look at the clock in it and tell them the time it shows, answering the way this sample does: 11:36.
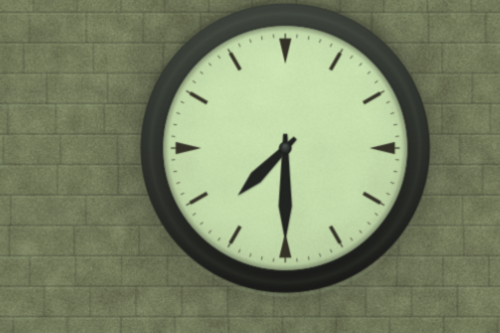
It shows 7:30
